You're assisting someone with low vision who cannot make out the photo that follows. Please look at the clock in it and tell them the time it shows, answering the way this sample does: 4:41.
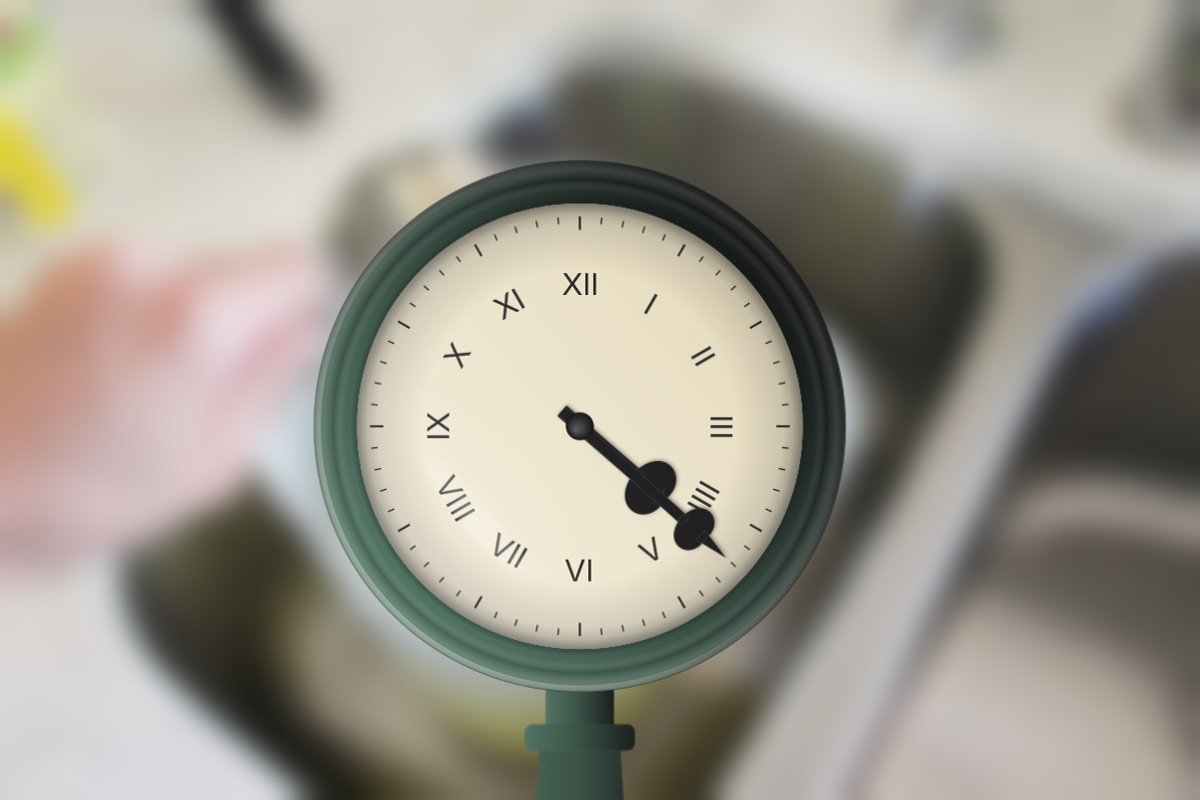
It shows 4:22
